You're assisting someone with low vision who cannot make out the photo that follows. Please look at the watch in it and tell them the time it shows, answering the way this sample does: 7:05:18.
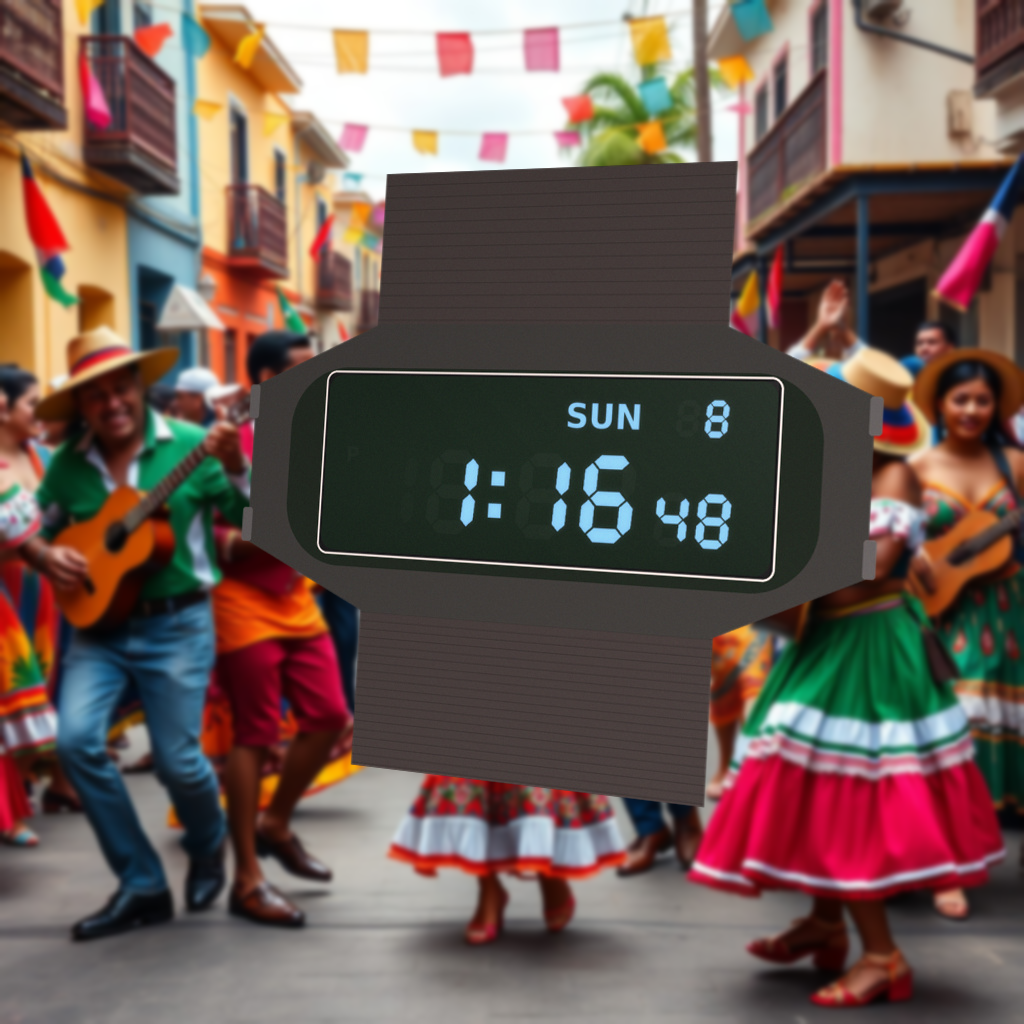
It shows 1:16:48
